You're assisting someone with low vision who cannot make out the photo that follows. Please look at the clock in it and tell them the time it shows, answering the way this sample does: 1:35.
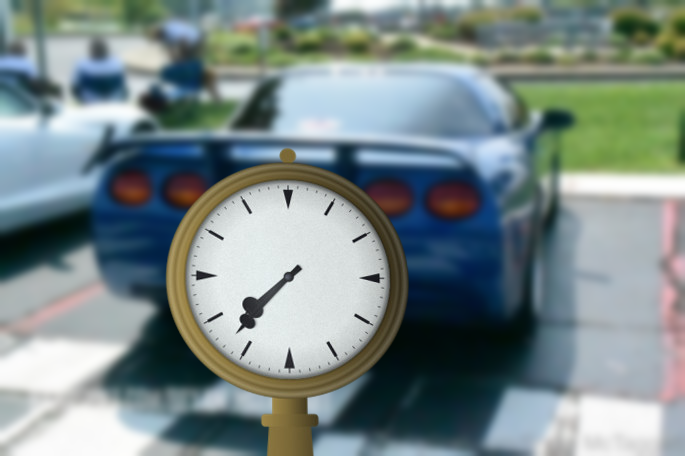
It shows 7:37
